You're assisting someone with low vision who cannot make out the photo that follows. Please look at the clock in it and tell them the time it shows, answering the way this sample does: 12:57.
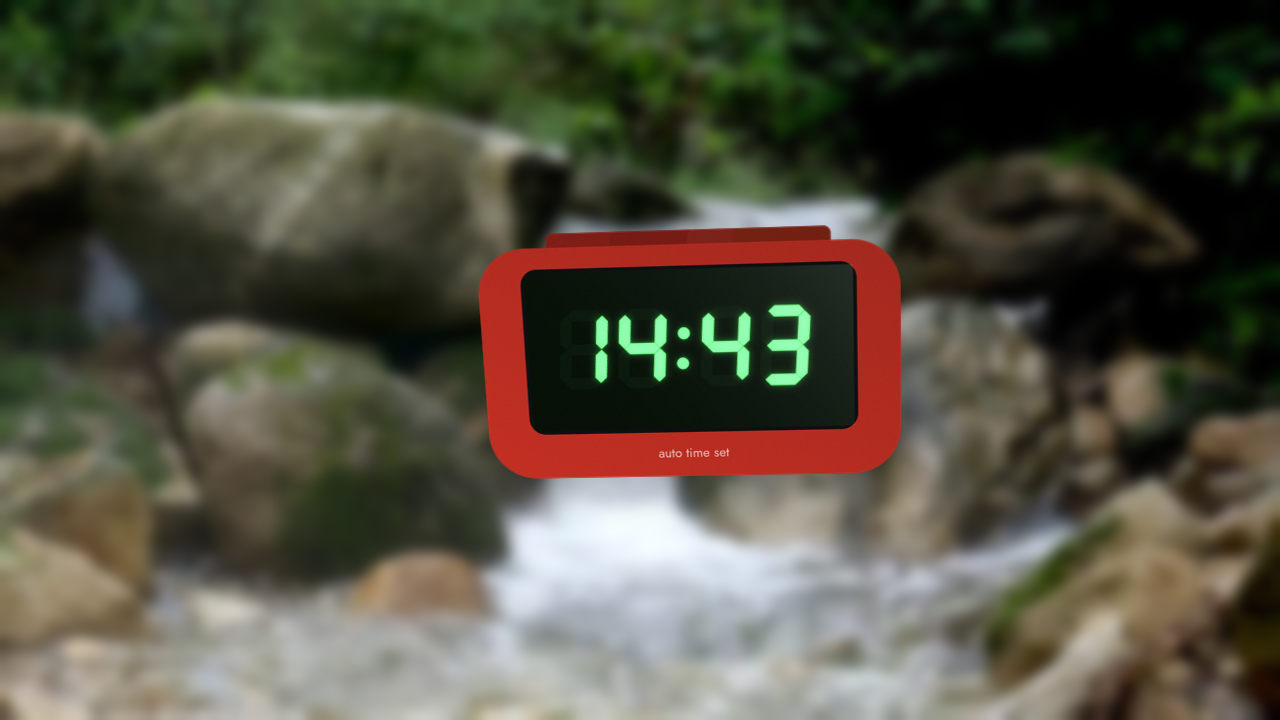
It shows 14:43
